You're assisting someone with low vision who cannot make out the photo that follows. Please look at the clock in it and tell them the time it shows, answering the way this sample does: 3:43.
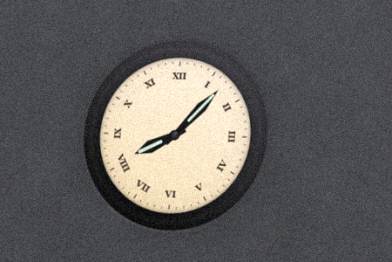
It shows 8:07
